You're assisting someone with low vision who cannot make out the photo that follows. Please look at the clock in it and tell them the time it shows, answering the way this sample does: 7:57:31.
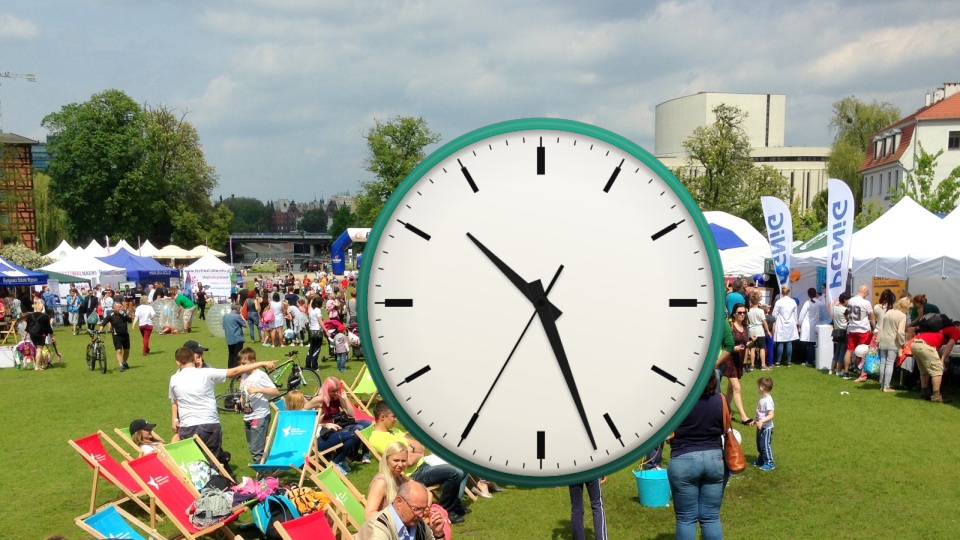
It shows 10:26:35
